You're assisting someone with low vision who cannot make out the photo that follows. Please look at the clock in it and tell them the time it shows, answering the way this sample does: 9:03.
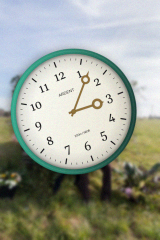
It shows 3:07
